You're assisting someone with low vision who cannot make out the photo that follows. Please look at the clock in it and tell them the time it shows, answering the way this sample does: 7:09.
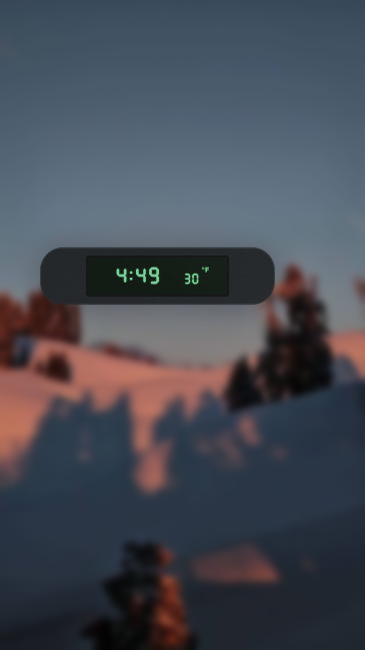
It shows 4:49
